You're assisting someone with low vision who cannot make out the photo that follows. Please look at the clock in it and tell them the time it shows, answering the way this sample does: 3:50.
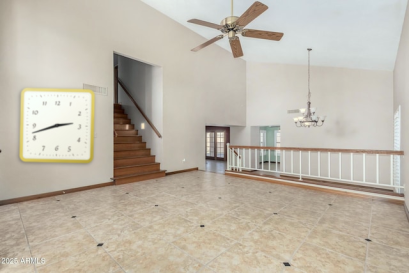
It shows 2:42
